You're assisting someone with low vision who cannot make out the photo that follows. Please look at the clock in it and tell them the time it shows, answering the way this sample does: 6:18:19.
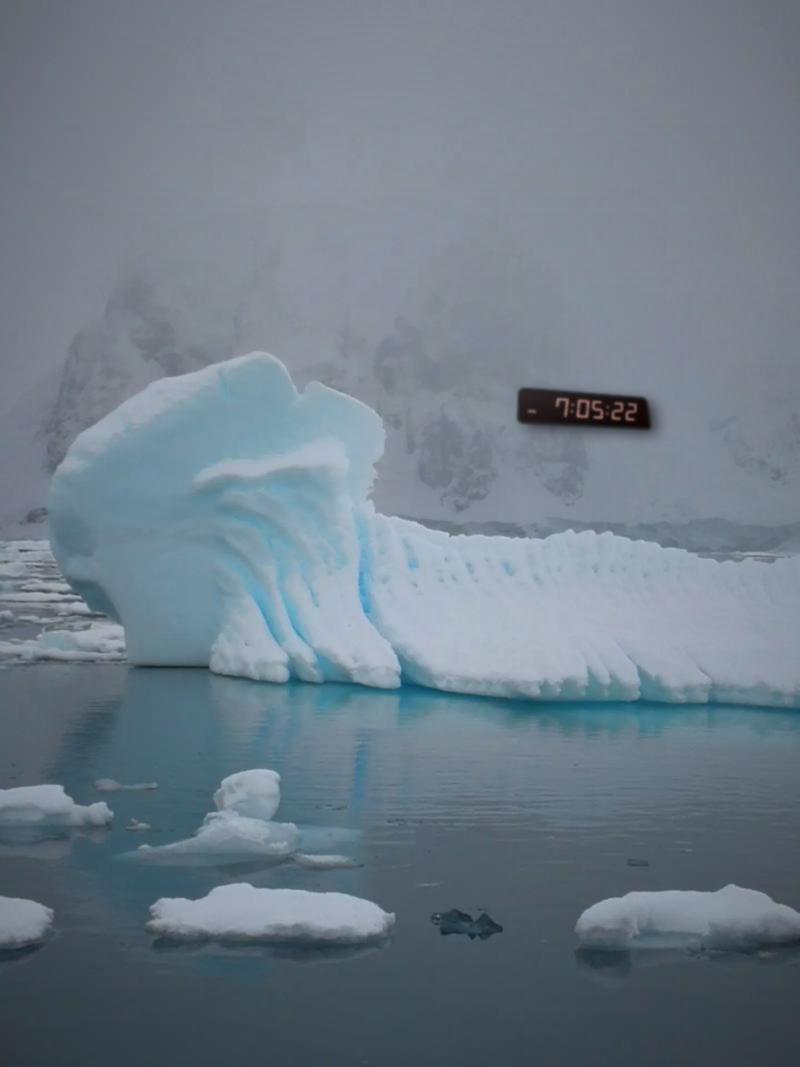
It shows 7:05:22
